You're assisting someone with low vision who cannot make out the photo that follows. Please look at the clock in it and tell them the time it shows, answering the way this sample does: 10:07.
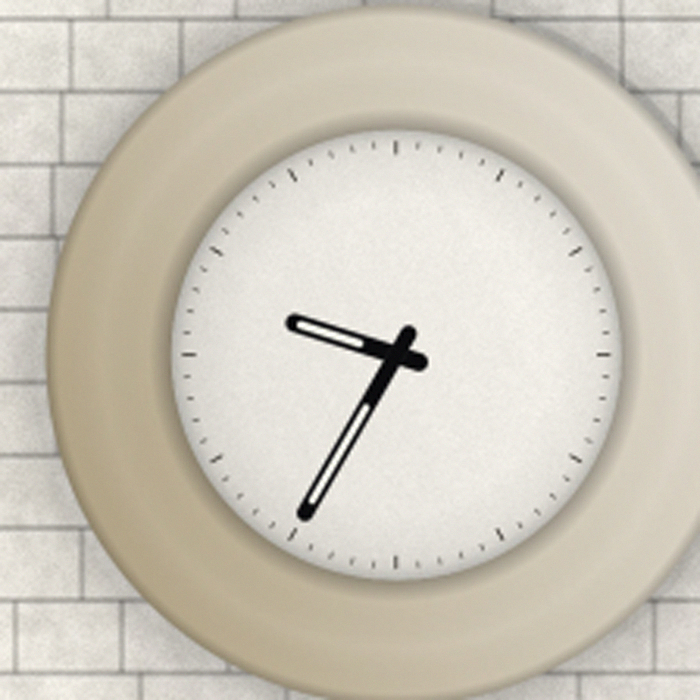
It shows 9:35
